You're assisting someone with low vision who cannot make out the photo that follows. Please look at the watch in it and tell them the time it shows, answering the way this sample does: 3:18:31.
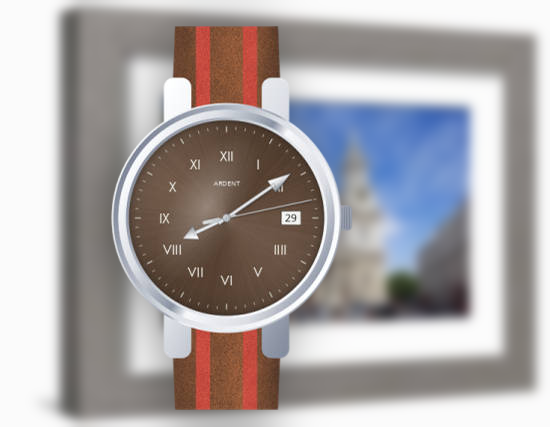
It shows 8:09:13
